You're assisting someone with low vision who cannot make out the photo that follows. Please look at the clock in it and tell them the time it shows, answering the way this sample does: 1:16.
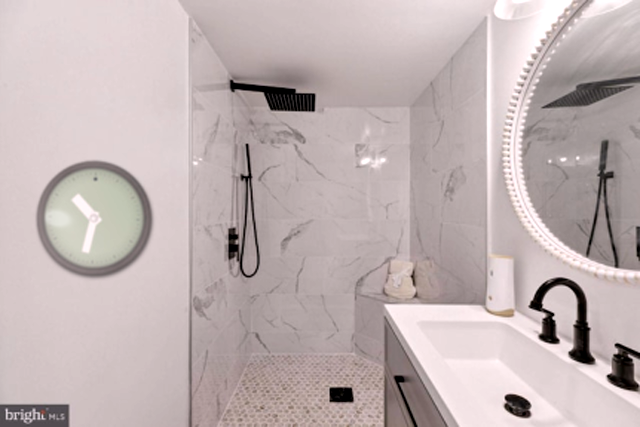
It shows 10:32
